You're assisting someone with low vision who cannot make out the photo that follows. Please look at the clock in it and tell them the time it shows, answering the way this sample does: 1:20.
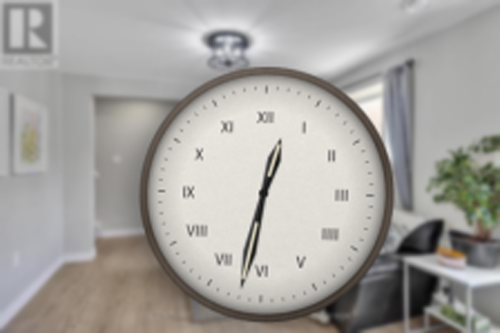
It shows 12:32
